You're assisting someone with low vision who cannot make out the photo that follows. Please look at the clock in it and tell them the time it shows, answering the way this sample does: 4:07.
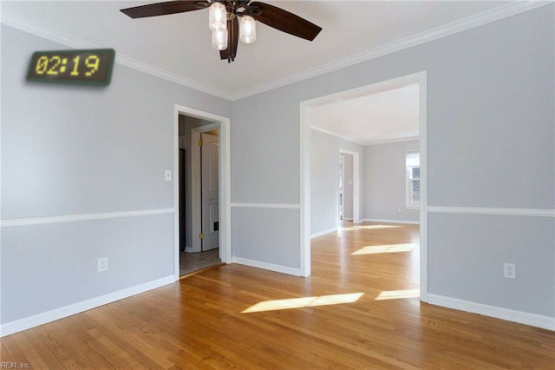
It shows 2:19
